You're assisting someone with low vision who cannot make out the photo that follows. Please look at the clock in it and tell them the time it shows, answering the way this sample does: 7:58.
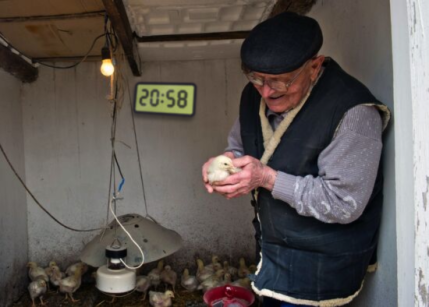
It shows 20:58
